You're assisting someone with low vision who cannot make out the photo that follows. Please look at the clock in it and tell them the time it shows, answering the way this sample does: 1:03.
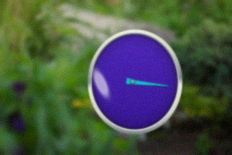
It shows 3:16
